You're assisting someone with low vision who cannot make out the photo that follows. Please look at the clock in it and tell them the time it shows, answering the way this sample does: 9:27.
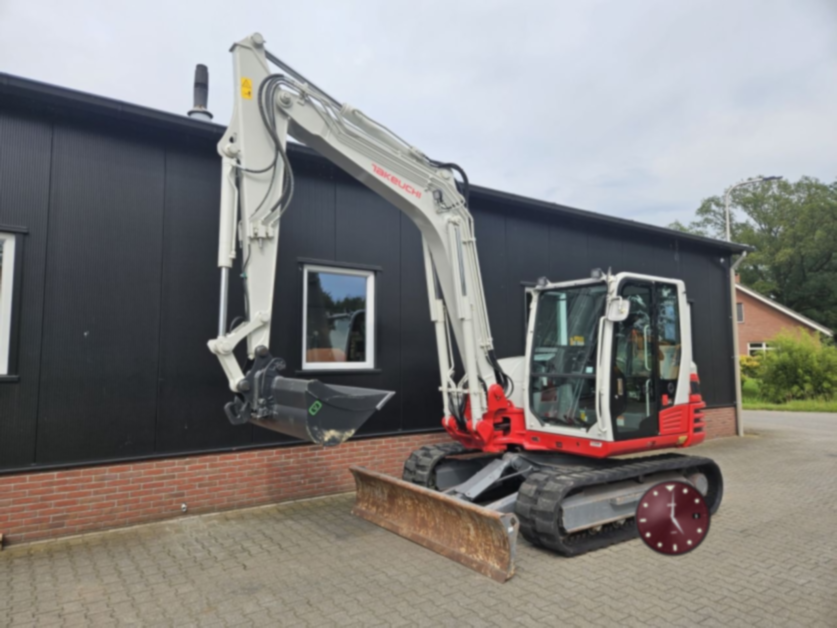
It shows 5:01
